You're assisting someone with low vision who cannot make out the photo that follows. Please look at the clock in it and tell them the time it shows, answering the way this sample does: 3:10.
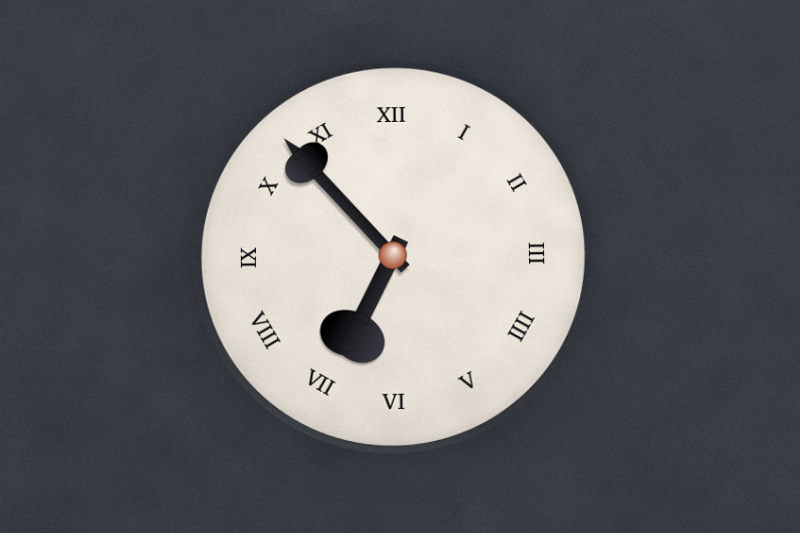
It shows 6:53
